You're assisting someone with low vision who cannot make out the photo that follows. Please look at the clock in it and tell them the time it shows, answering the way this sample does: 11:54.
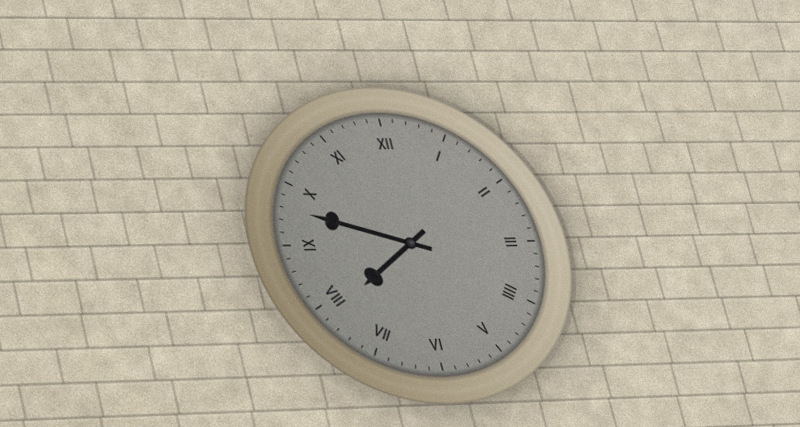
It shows 7:48
